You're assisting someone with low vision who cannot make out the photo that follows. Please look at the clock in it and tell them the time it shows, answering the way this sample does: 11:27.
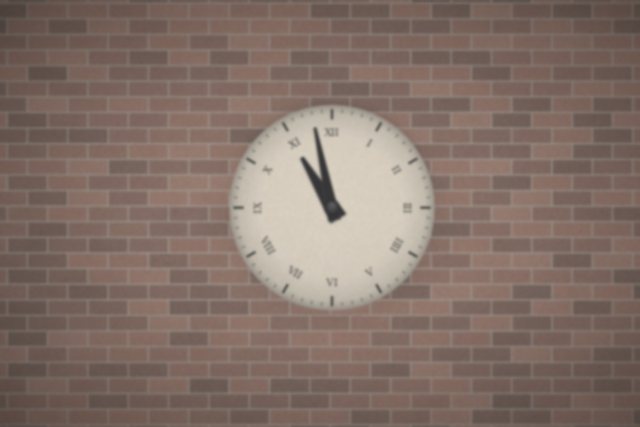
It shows 10:58
